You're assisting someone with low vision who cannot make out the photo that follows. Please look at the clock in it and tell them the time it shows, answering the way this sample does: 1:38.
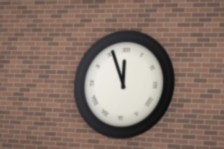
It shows 11:56
